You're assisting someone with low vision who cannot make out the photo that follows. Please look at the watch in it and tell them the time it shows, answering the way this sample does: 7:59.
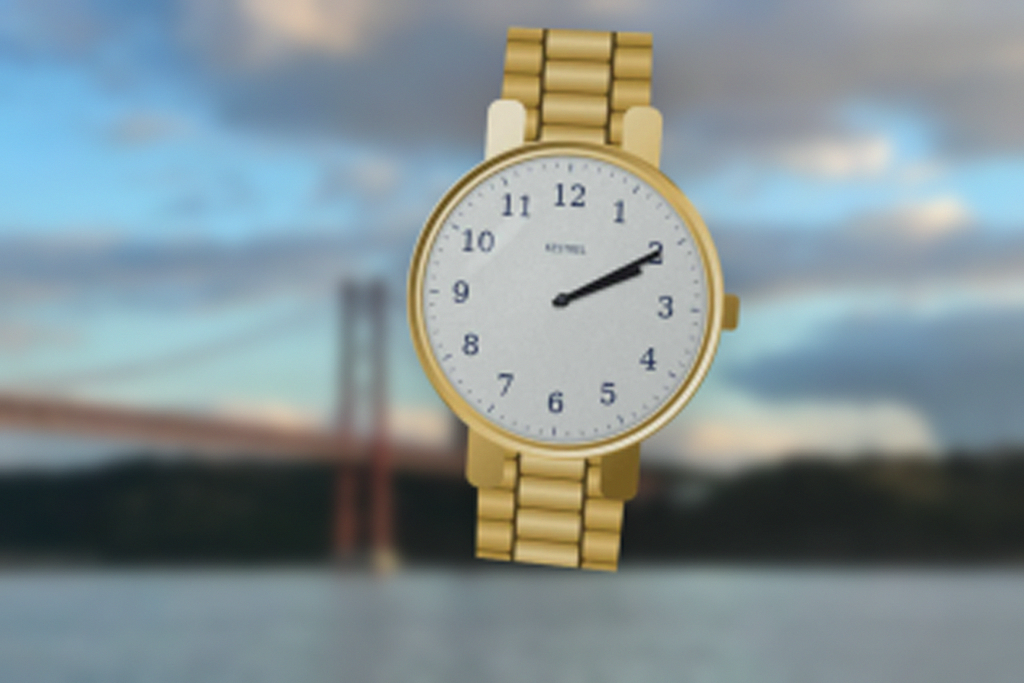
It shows 2:10
